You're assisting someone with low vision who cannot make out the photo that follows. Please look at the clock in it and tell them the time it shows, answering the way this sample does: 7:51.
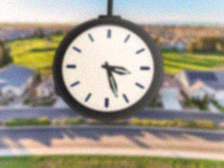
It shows 3:27
